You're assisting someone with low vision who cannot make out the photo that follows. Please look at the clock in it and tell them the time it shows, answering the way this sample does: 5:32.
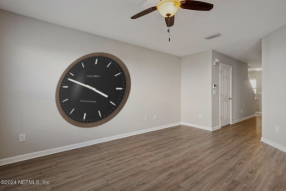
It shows 3:48
